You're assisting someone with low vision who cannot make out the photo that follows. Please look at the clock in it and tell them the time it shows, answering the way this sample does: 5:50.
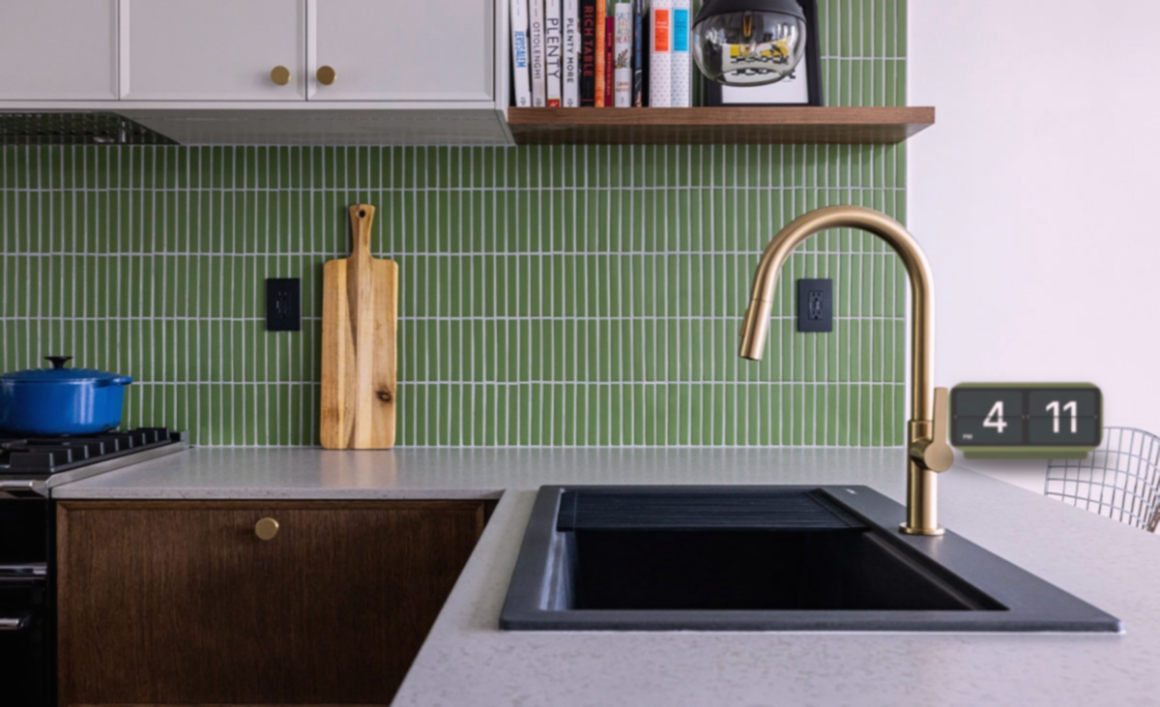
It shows 4:11
